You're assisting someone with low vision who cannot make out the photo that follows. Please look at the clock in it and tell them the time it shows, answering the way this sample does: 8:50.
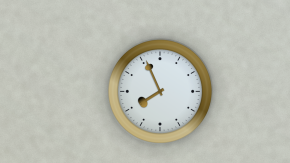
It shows 7:56
